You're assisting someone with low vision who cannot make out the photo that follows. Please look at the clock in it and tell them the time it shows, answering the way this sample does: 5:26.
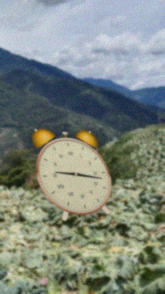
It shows 9:17
